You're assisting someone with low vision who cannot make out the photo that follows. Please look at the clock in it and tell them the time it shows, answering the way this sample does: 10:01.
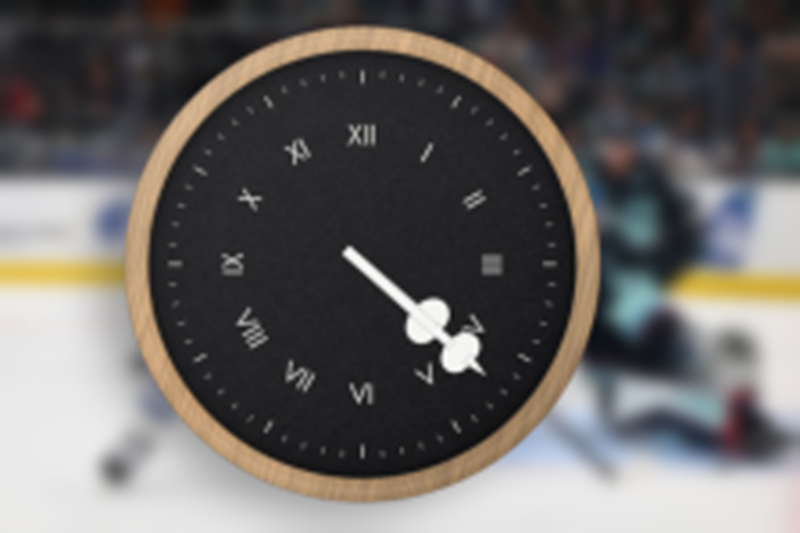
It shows 4:22
